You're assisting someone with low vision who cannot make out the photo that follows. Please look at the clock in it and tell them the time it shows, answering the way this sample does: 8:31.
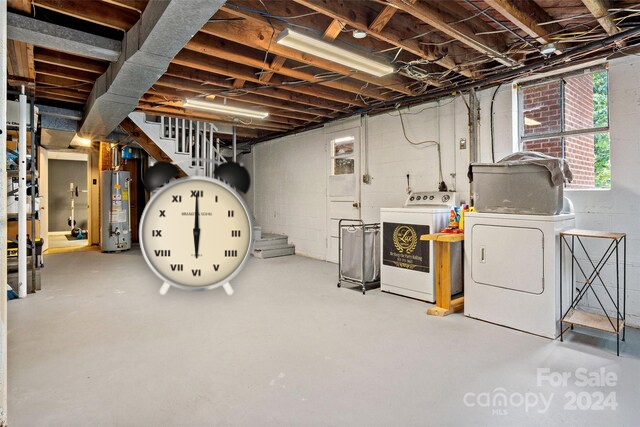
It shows 6:00
